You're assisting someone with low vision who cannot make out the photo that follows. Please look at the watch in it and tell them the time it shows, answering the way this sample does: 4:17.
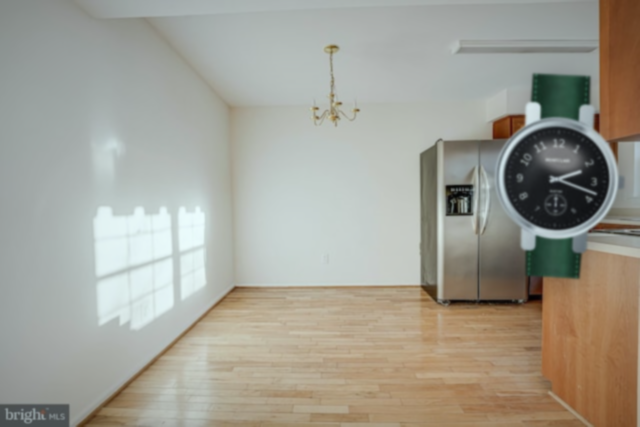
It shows 2:18
